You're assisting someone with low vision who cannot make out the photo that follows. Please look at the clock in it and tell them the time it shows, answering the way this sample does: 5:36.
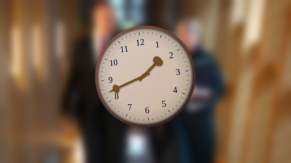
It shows 1:42
